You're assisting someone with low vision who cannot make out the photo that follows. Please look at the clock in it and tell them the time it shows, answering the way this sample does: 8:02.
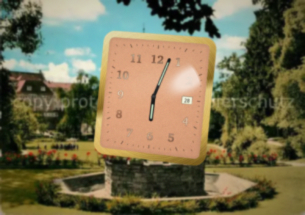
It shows 6:03
